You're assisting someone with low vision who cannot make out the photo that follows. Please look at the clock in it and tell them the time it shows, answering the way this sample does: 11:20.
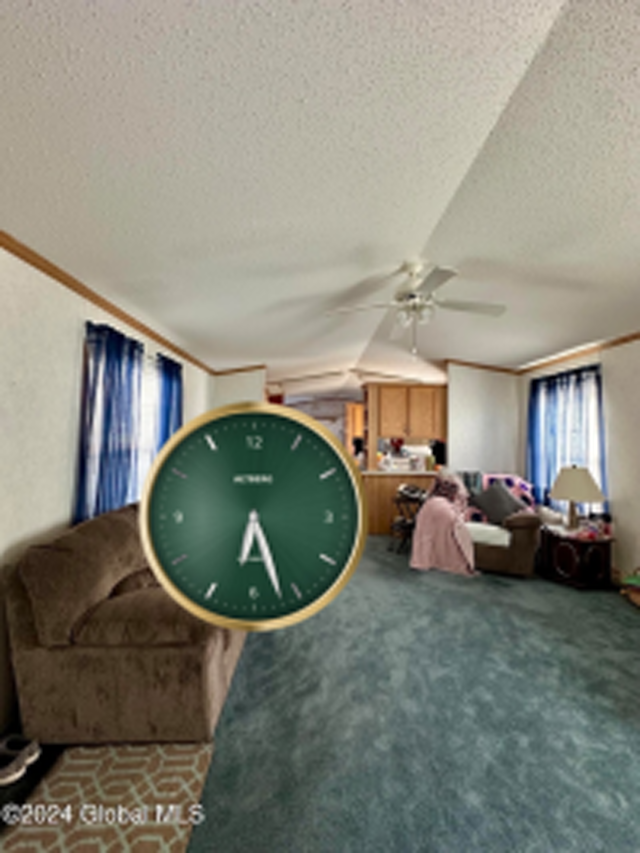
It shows 6:27
